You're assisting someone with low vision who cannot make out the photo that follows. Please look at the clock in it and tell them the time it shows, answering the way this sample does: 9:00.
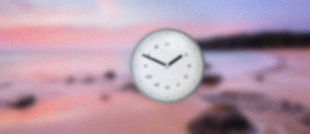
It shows 1:49
